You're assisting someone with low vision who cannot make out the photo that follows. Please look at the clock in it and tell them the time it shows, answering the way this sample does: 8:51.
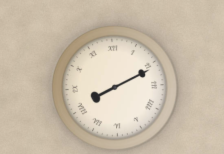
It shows 8:11
